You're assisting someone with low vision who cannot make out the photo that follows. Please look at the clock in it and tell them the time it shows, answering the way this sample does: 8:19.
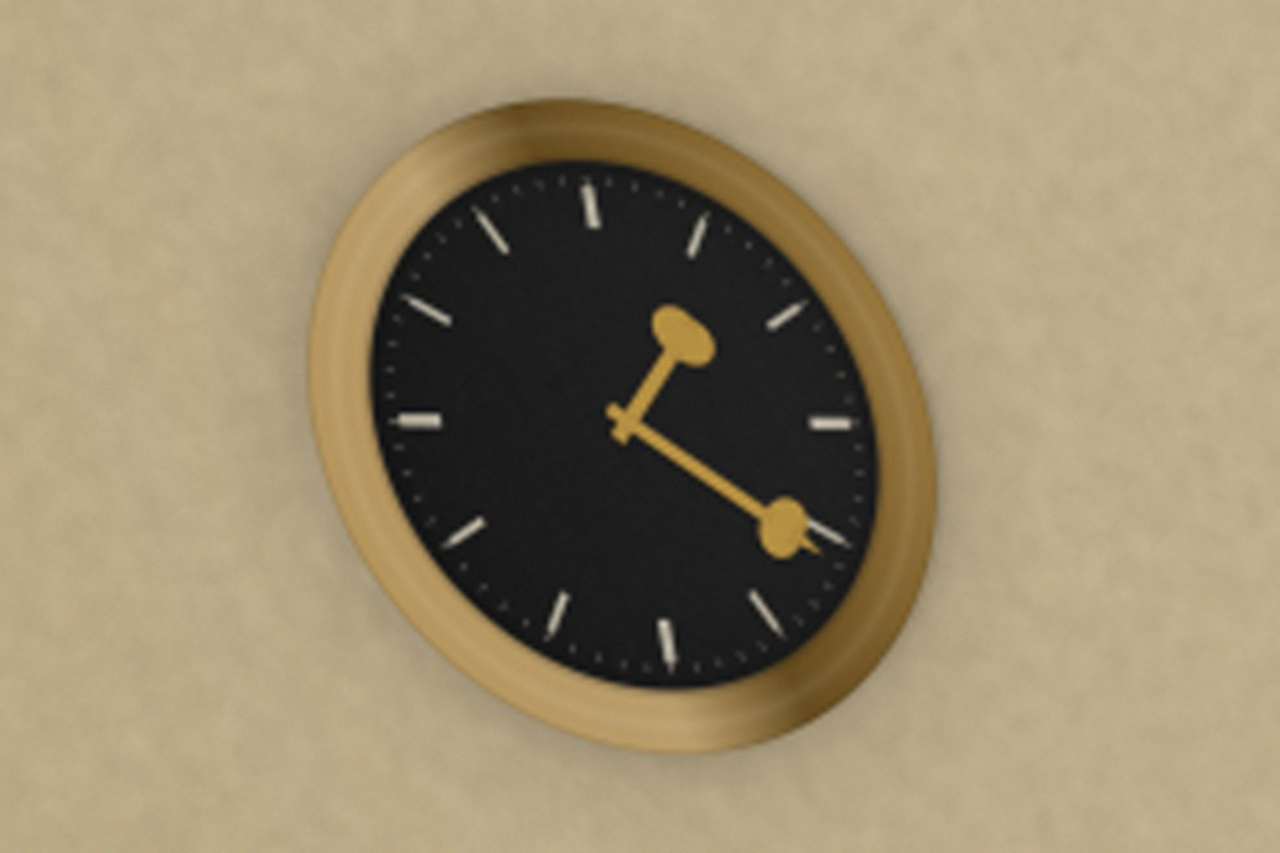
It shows 1:21
